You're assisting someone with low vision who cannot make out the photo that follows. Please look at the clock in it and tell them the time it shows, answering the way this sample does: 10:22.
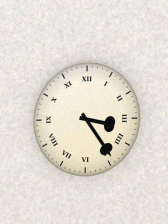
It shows 3:24
